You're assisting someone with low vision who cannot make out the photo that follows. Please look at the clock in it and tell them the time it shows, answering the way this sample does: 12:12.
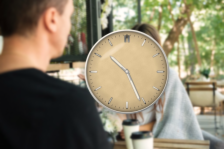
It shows 10:26
